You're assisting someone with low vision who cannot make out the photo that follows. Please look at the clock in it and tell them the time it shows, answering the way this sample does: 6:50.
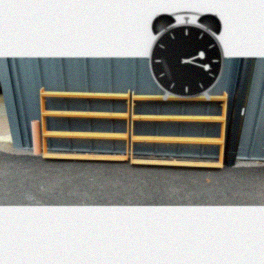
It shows 2:18
